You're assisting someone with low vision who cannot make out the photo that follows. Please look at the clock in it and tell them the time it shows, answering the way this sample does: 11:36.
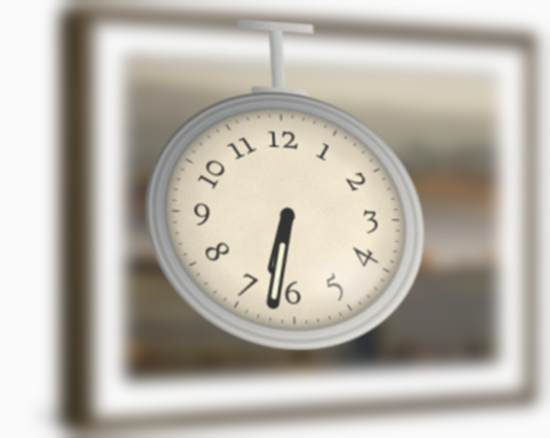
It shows 6:32
